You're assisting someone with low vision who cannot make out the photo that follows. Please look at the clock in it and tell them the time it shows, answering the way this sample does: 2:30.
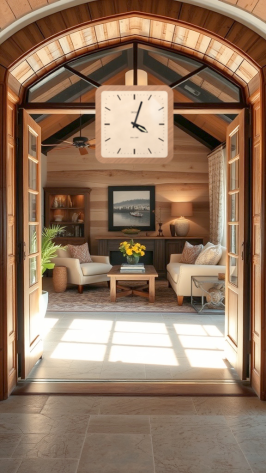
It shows 4:03
